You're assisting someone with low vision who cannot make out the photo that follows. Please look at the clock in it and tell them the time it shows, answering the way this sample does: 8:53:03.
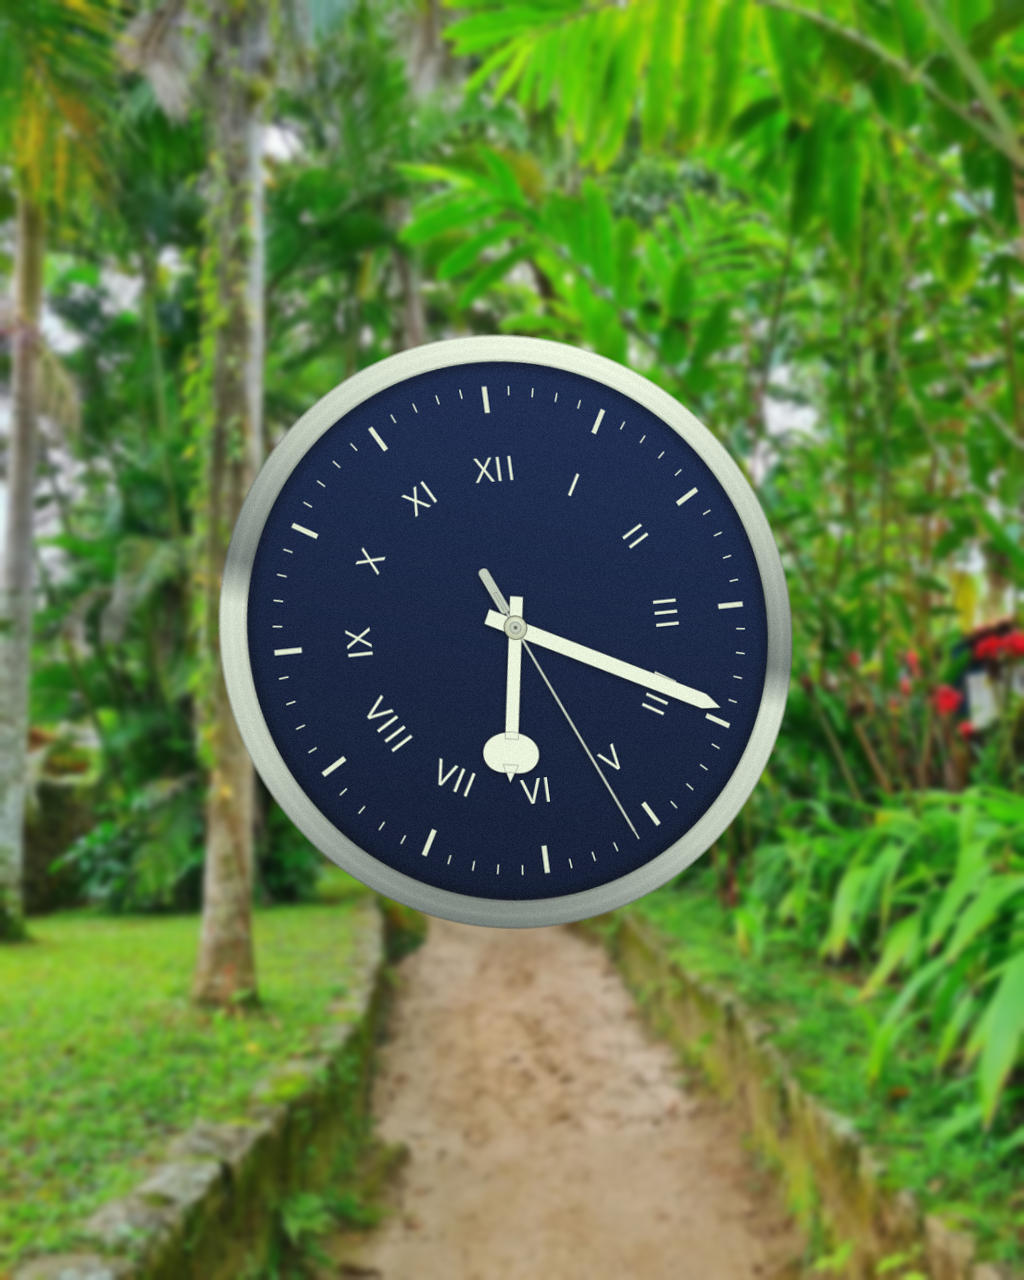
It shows 6:19:26
